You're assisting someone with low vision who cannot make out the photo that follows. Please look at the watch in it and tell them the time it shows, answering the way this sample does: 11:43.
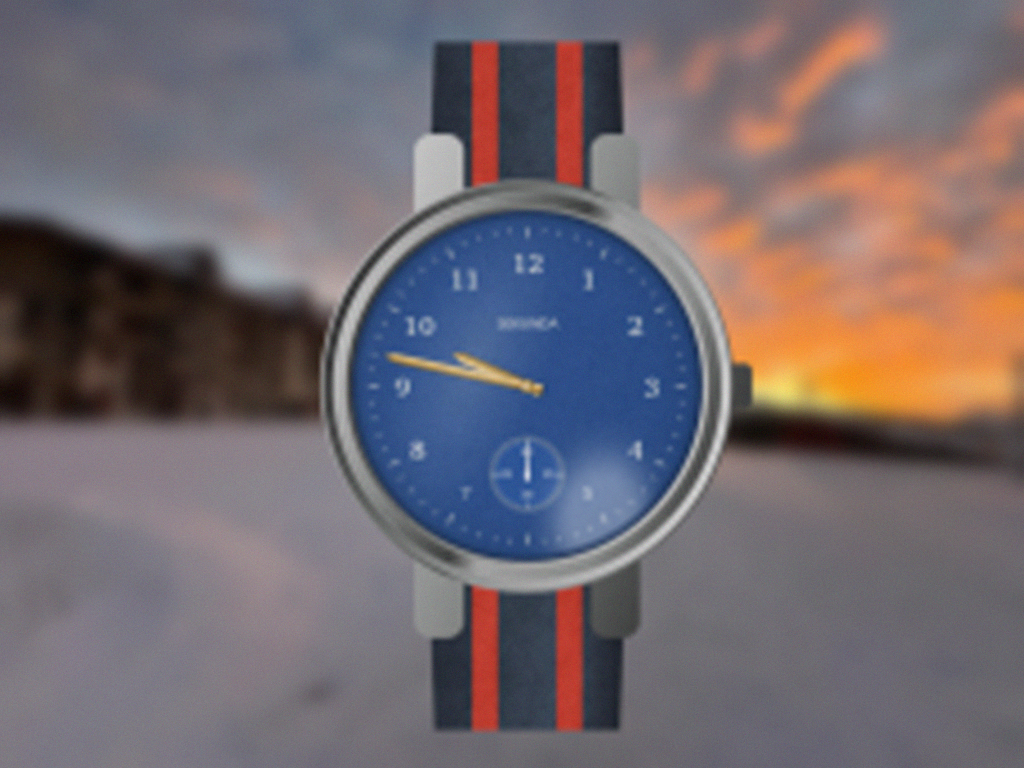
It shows 9:47
